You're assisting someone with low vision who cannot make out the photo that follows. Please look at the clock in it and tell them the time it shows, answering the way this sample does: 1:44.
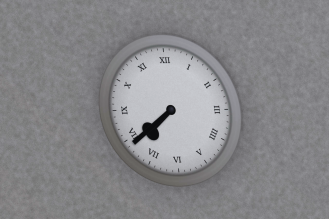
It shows 7:39
